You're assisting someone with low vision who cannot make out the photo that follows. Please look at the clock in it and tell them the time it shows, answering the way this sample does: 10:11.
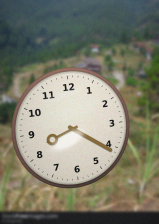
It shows 8:21
